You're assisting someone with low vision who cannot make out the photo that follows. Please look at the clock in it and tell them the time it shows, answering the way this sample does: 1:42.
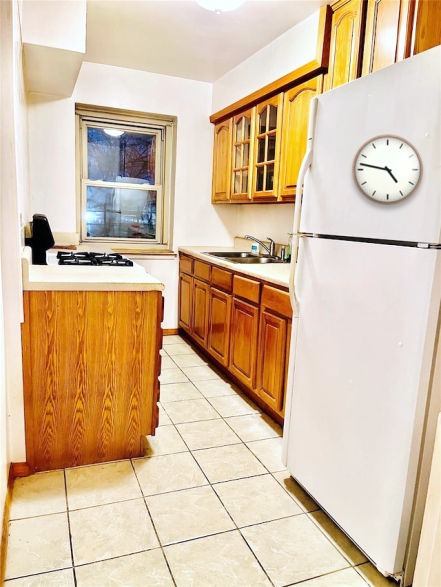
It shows 4:47
